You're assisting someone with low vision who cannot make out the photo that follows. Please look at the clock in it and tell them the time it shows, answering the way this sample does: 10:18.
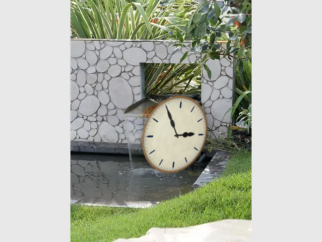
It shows 2:55
